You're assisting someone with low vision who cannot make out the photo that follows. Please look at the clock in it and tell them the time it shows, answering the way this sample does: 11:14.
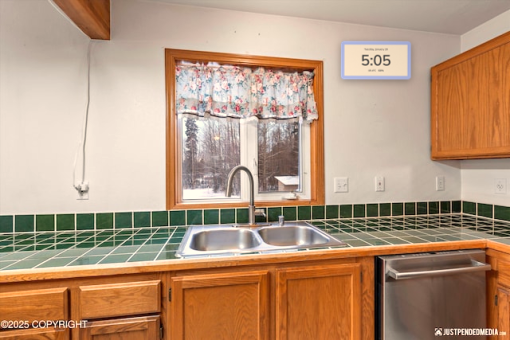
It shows 5:05
